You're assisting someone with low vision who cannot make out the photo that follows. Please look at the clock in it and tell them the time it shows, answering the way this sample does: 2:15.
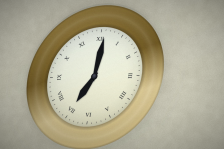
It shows 7:01
